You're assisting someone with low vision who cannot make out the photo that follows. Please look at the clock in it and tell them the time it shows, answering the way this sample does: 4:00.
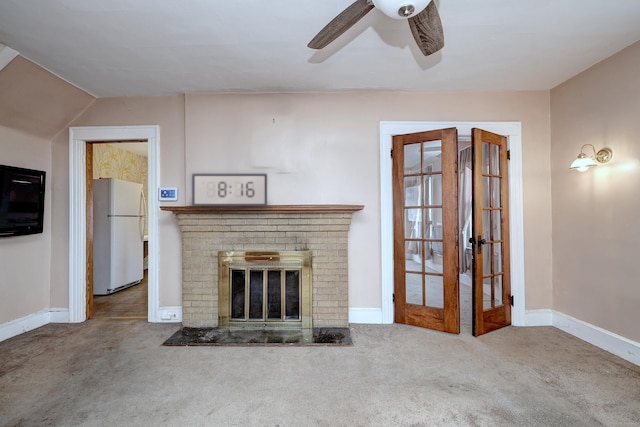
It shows 8:16
